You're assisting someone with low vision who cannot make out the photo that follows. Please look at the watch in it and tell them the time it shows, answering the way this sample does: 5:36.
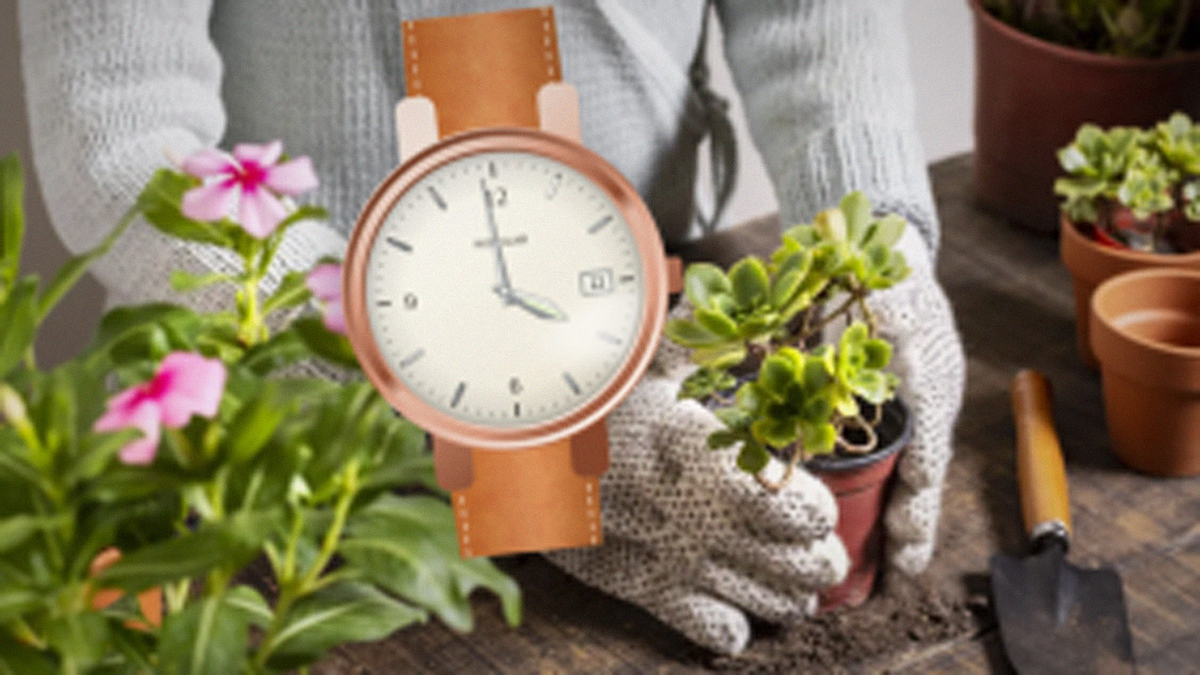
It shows 3:59
